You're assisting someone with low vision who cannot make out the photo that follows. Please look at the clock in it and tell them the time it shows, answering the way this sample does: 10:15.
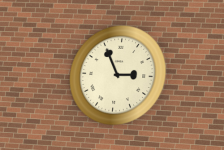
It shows 2:55
